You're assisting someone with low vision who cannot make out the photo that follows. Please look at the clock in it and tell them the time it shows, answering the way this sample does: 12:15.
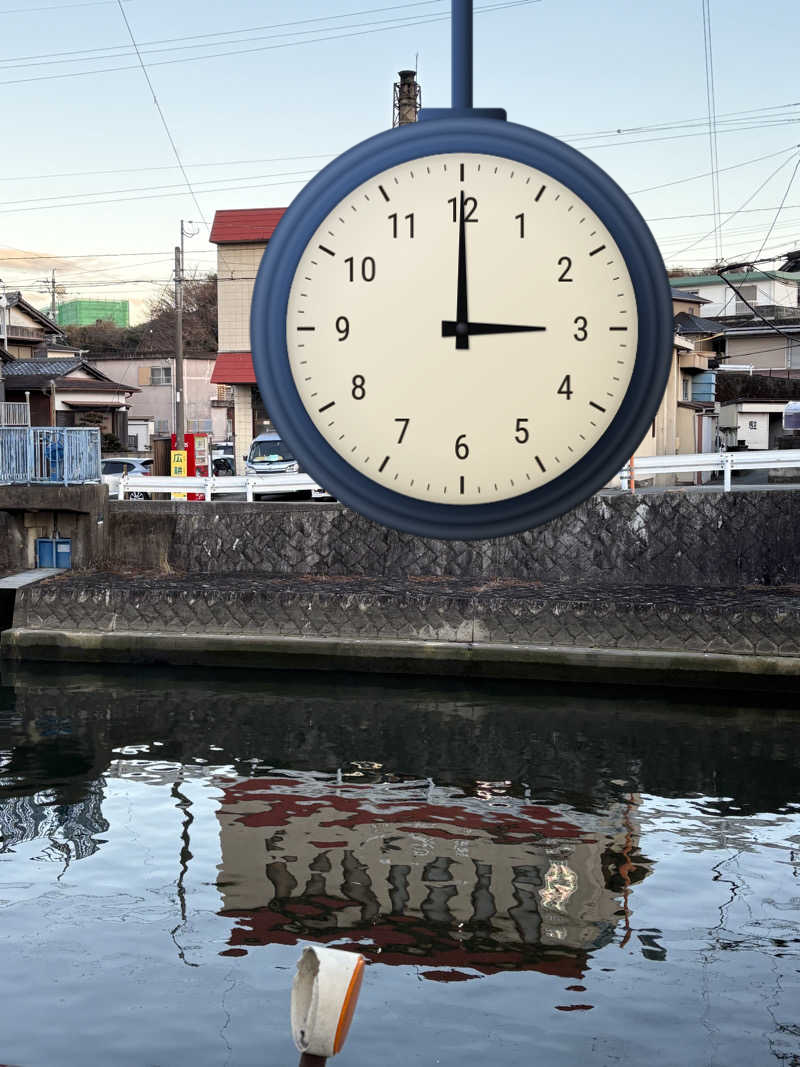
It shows 3:00
